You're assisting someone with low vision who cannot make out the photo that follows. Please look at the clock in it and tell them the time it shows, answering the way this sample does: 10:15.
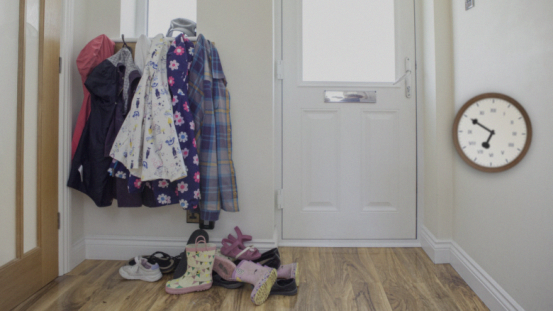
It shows 6:50
